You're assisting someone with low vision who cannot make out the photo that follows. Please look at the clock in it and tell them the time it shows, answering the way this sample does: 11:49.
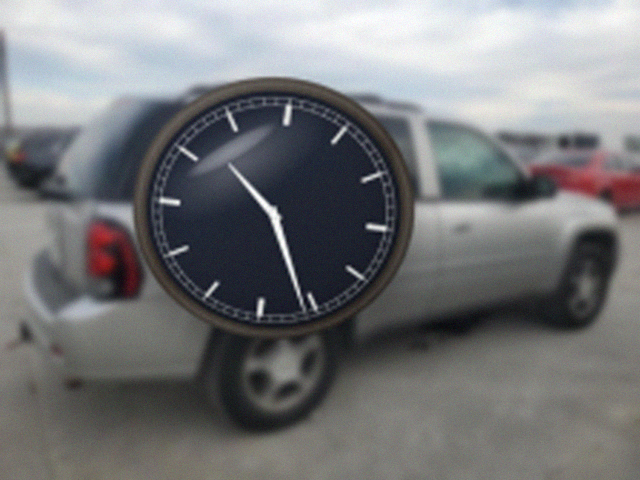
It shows 10:26
